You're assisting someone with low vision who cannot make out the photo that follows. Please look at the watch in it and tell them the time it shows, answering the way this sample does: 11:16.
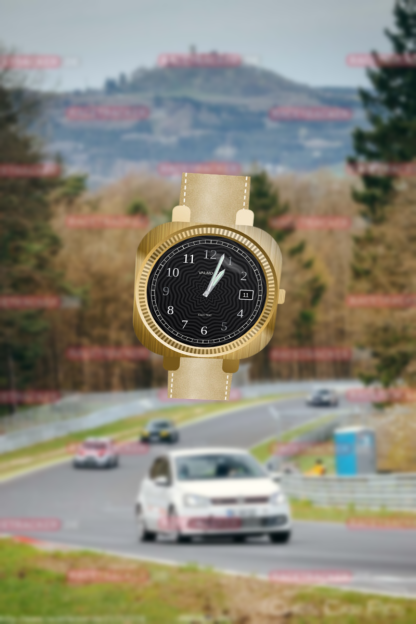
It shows 1:03
